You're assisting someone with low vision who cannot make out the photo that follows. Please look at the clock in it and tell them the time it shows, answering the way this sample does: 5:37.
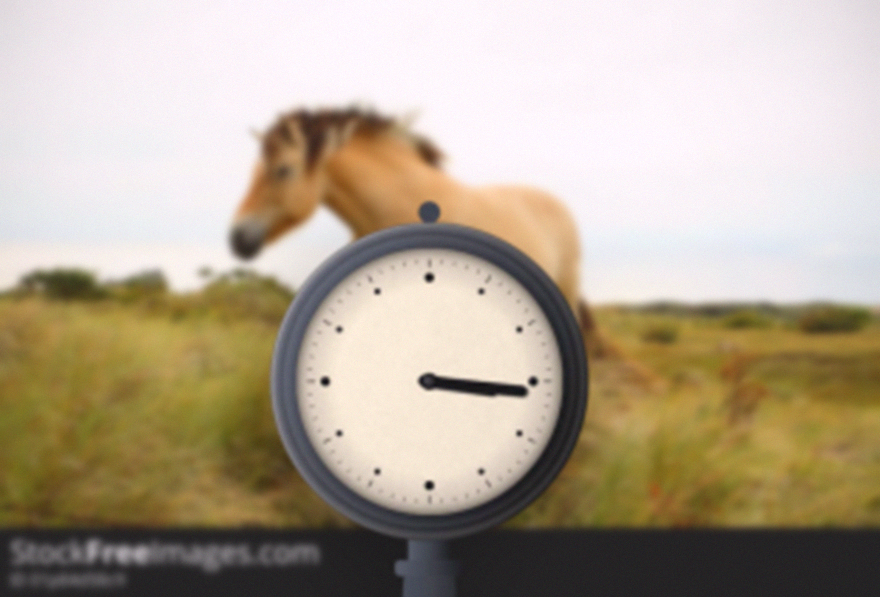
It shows 3:16
